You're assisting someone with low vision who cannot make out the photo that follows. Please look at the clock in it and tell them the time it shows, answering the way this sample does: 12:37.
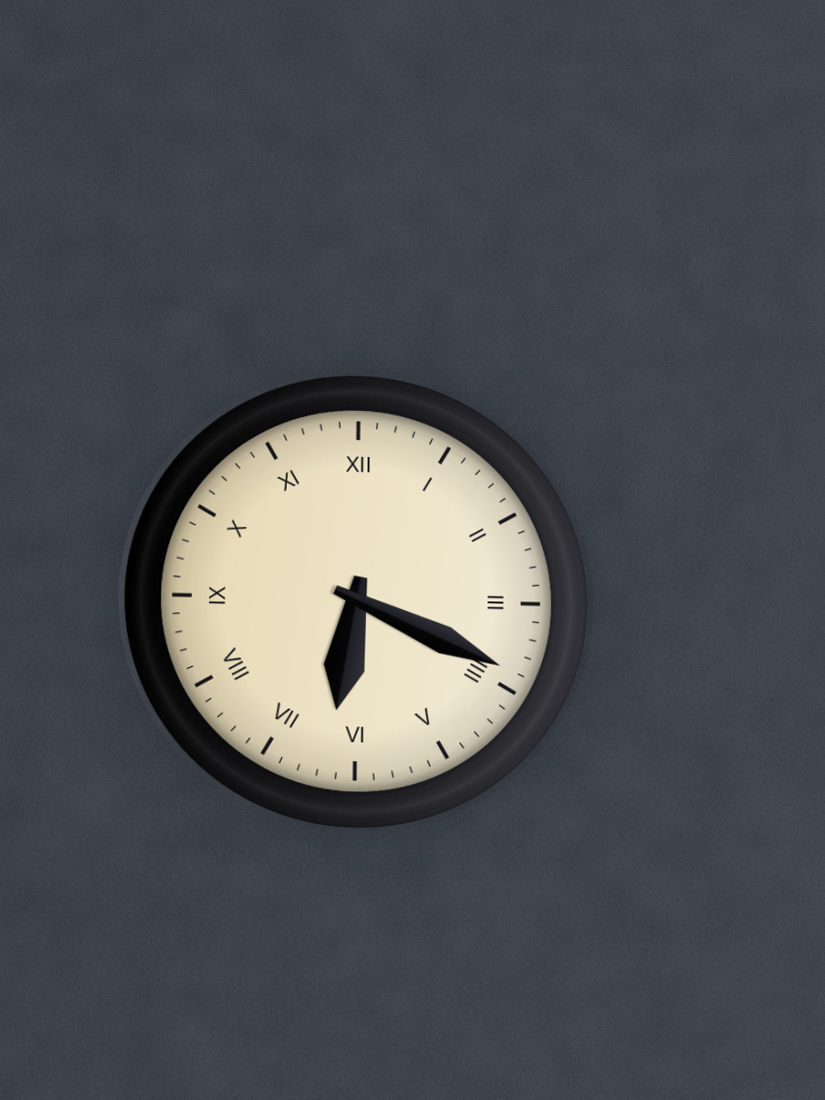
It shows 6:19
